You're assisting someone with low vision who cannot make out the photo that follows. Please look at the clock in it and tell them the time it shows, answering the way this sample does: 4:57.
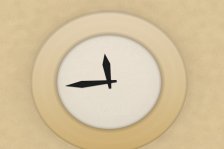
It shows 11:44
